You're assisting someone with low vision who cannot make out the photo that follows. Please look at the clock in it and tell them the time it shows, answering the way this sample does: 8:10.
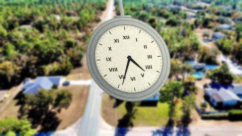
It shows 4:34
